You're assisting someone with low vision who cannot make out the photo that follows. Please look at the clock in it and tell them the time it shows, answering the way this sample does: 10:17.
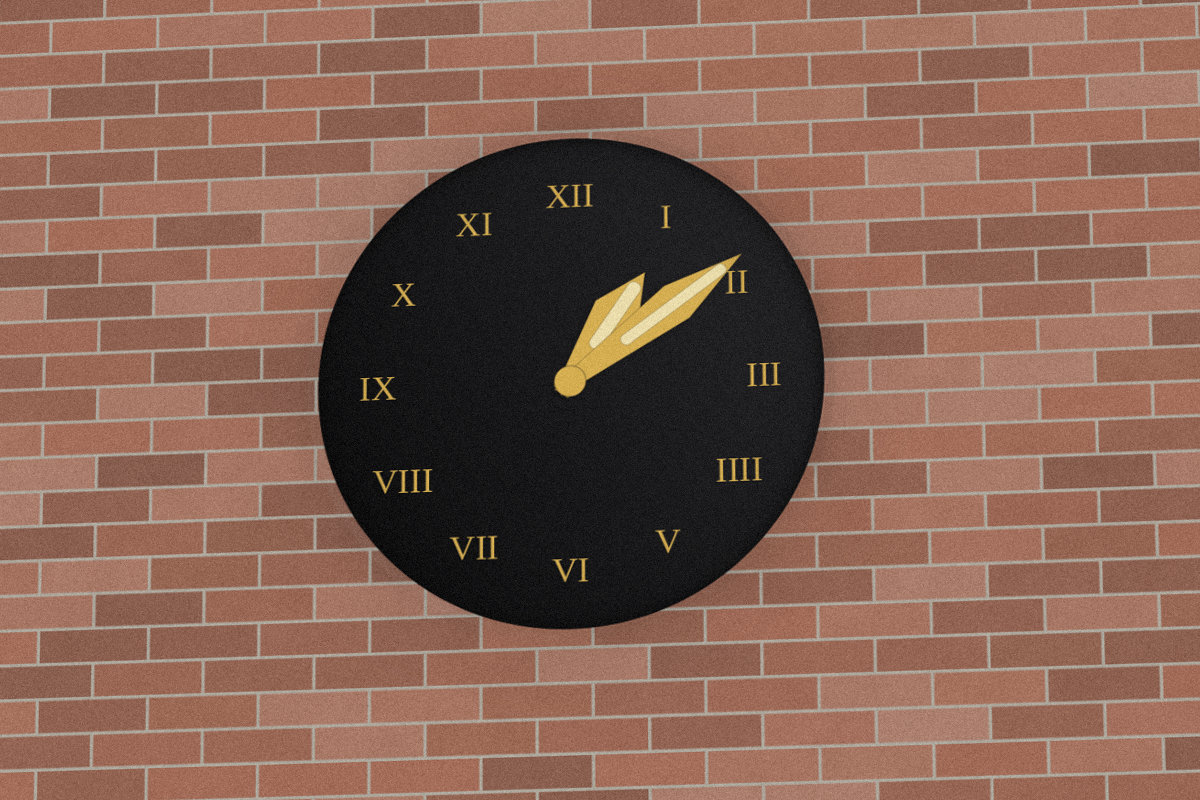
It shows 1:09
